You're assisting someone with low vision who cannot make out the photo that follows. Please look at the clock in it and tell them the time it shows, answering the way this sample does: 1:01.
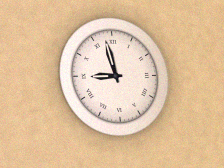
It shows 8:58
